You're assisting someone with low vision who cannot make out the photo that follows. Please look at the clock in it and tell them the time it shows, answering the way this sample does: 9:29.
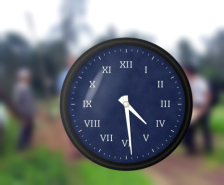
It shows 4:29
